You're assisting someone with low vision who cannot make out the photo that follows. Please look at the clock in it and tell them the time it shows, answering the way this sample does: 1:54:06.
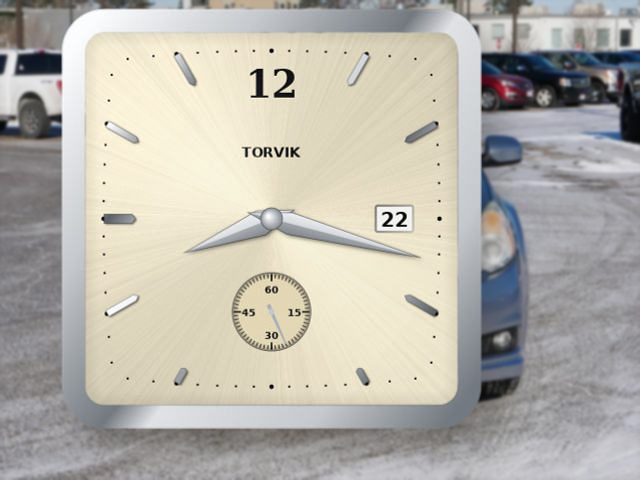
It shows 8:17:26
